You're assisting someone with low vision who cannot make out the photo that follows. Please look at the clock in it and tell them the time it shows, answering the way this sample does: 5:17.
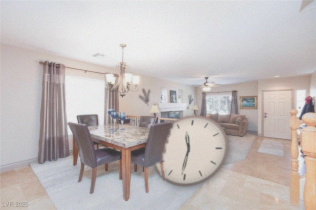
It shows 11:31
